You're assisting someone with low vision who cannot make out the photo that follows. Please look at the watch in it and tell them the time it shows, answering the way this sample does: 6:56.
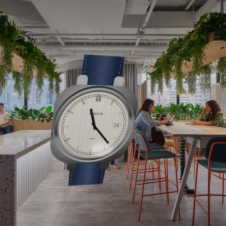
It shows 11:23
